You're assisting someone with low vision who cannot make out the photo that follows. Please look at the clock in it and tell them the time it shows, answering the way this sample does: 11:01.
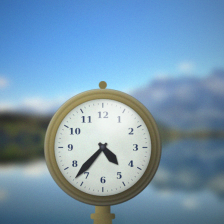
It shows 4:37
